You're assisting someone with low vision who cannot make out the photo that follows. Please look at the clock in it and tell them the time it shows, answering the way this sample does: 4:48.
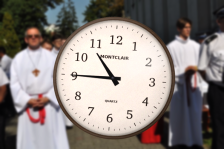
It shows 10:45
